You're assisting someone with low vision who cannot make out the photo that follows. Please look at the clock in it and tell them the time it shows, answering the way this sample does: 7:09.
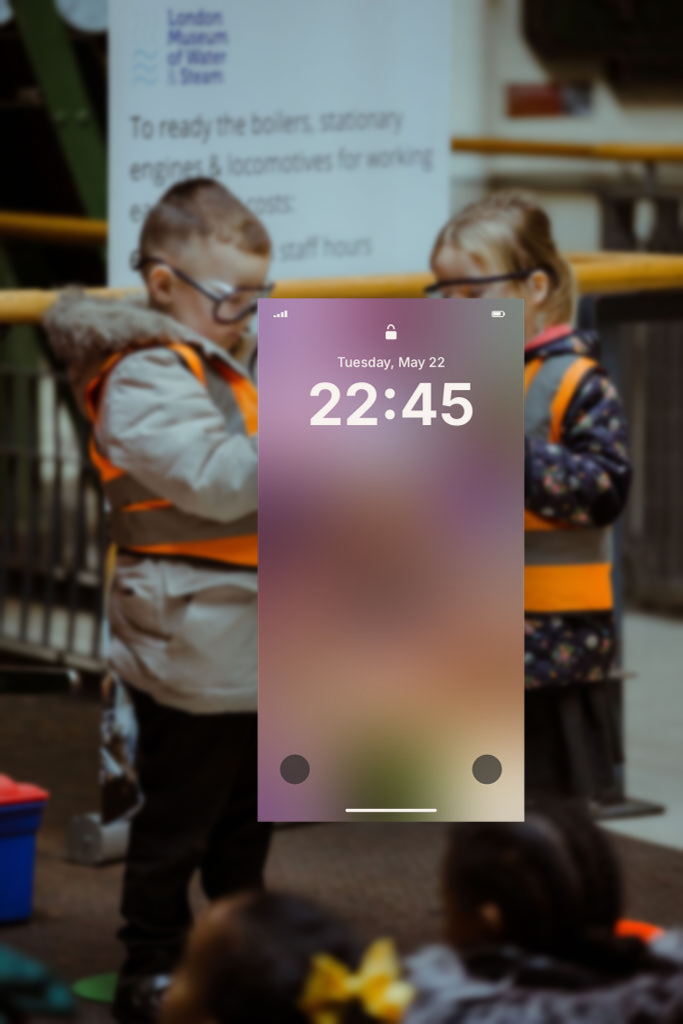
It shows 22:45
